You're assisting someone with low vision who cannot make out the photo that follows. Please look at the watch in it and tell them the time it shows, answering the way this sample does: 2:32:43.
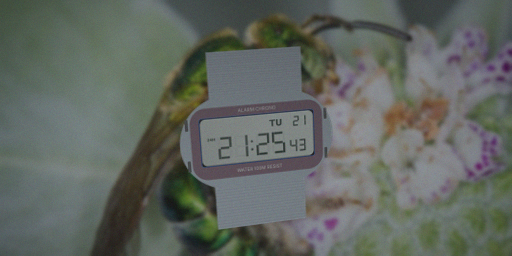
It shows 21:25:43
